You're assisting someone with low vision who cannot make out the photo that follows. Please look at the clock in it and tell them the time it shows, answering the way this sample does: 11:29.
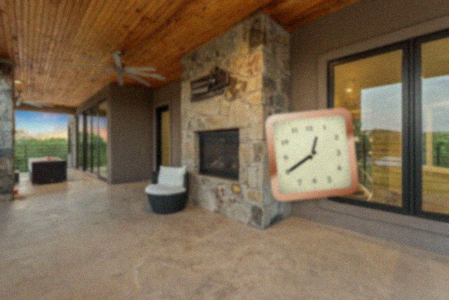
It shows 12:40
